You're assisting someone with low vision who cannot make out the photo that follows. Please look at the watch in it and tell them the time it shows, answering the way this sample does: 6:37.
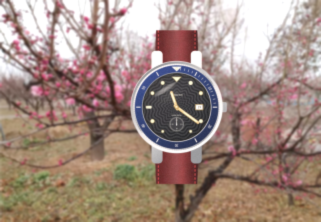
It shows 11:21
